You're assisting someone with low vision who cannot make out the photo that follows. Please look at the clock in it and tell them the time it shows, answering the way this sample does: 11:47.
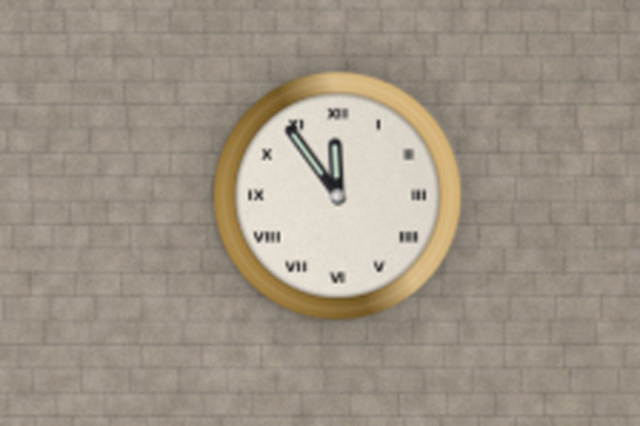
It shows 11:54
